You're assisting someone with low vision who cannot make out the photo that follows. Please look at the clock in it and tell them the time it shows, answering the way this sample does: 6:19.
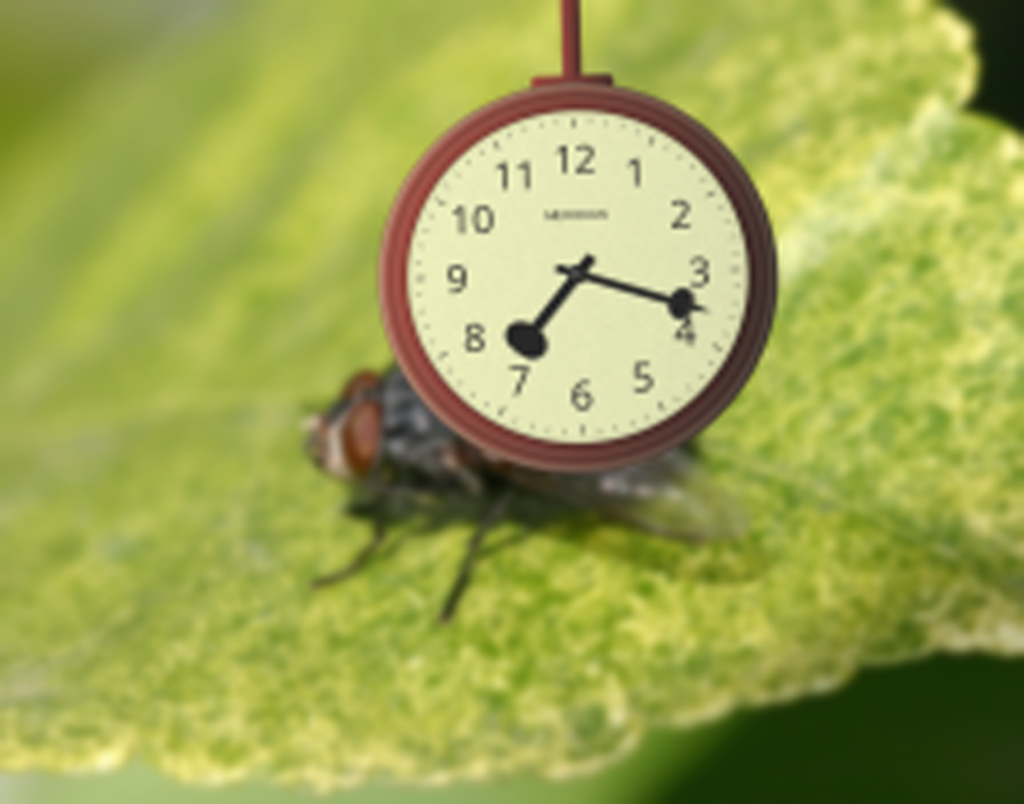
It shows 7:18
